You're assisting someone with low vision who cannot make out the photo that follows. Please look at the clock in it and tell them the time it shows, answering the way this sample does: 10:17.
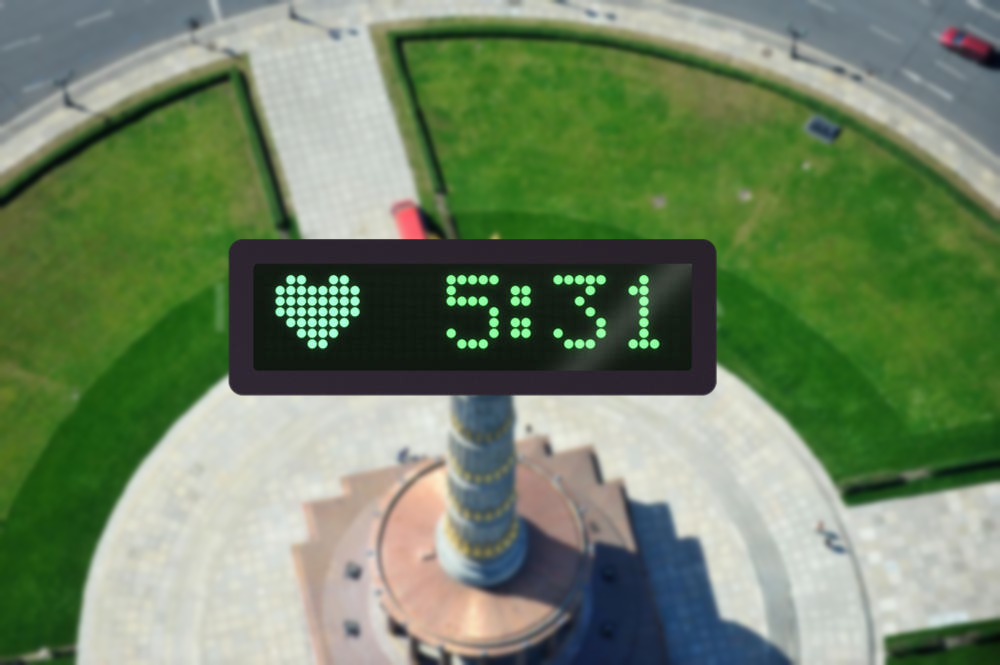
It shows 5:31
